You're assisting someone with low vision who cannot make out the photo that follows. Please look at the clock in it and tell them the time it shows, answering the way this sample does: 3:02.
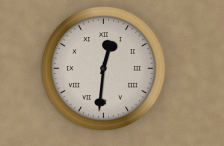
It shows 12:31
